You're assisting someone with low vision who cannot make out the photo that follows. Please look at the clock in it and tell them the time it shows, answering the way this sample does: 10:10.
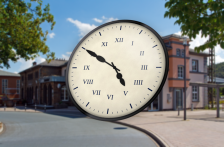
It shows 4:50
